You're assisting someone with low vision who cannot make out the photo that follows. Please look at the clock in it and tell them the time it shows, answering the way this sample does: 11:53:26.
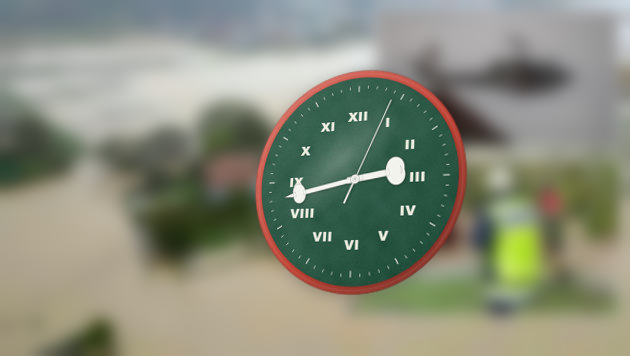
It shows 2:43:04
